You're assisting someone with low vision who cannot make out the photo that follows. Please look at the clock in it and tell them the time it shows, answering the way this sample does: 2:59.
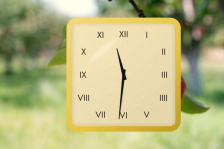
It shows 11:31
